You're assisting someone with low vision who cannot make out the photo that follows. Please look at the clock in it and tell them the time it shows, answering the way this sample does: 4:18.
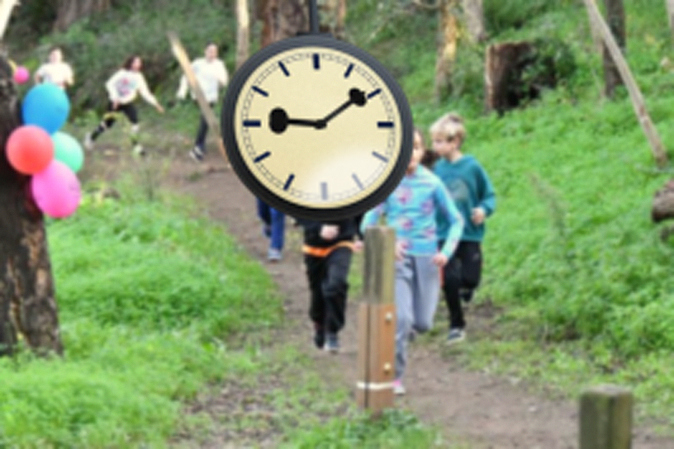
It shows 9:09
